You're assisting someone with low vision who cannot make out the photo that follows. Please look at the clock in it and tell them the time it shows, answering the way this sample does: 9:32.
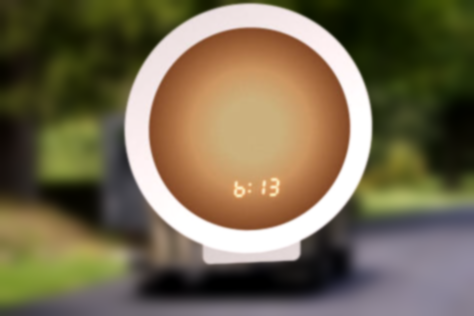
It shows 6:13
